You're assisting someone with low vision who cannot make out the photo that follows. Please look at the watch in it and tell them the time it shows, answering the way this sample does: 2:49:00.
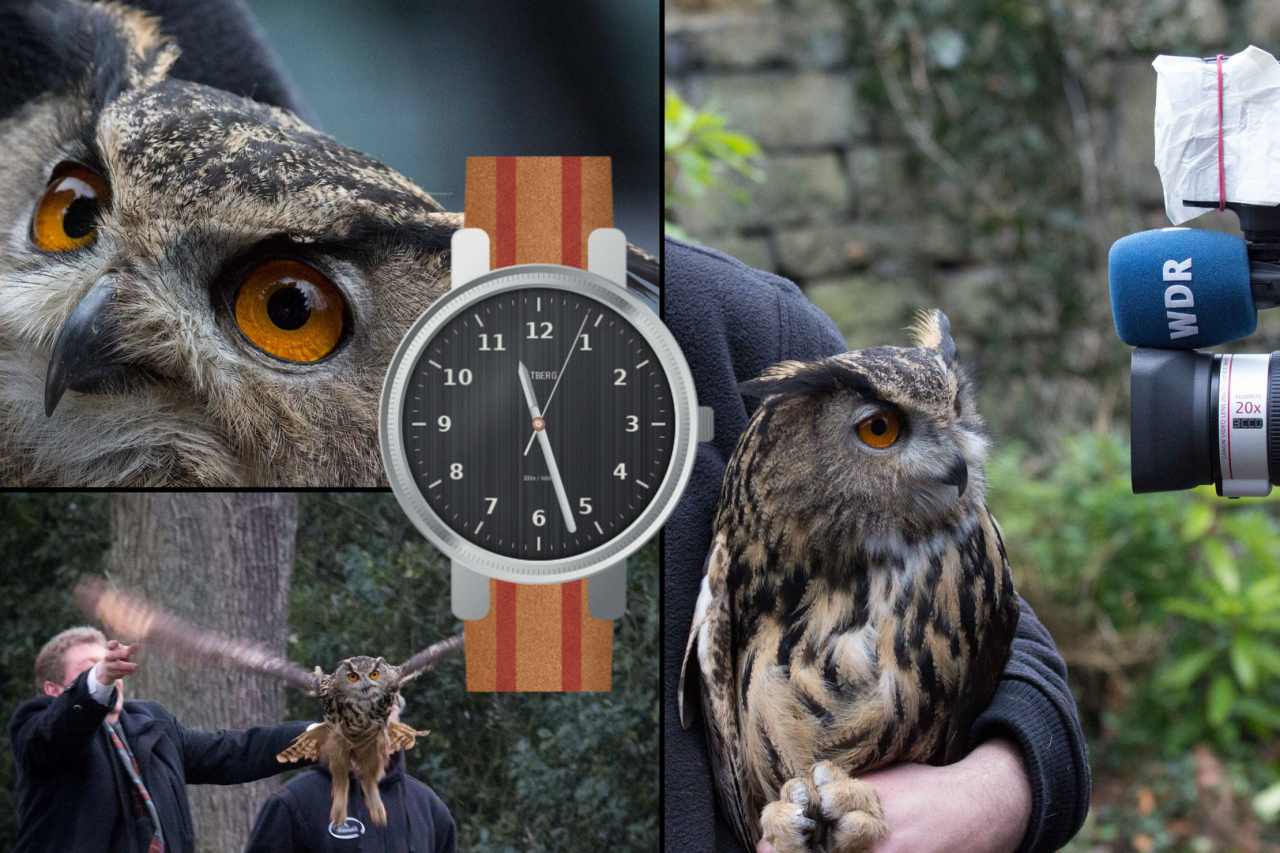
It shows 11:27:04
